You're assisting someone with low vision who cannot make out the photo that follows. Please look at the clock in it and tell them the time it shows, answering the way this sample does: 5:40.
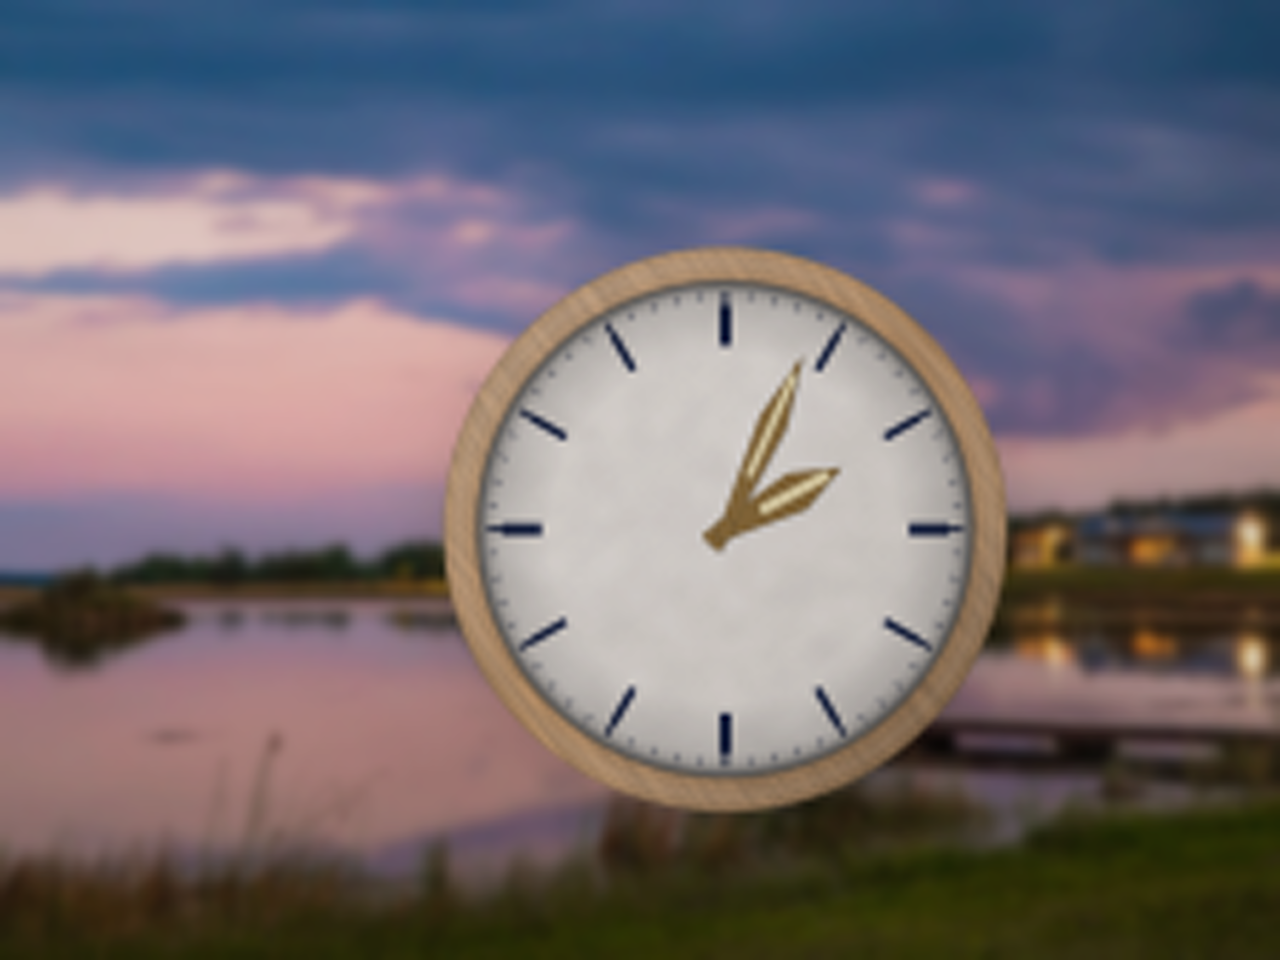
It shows 2:04
